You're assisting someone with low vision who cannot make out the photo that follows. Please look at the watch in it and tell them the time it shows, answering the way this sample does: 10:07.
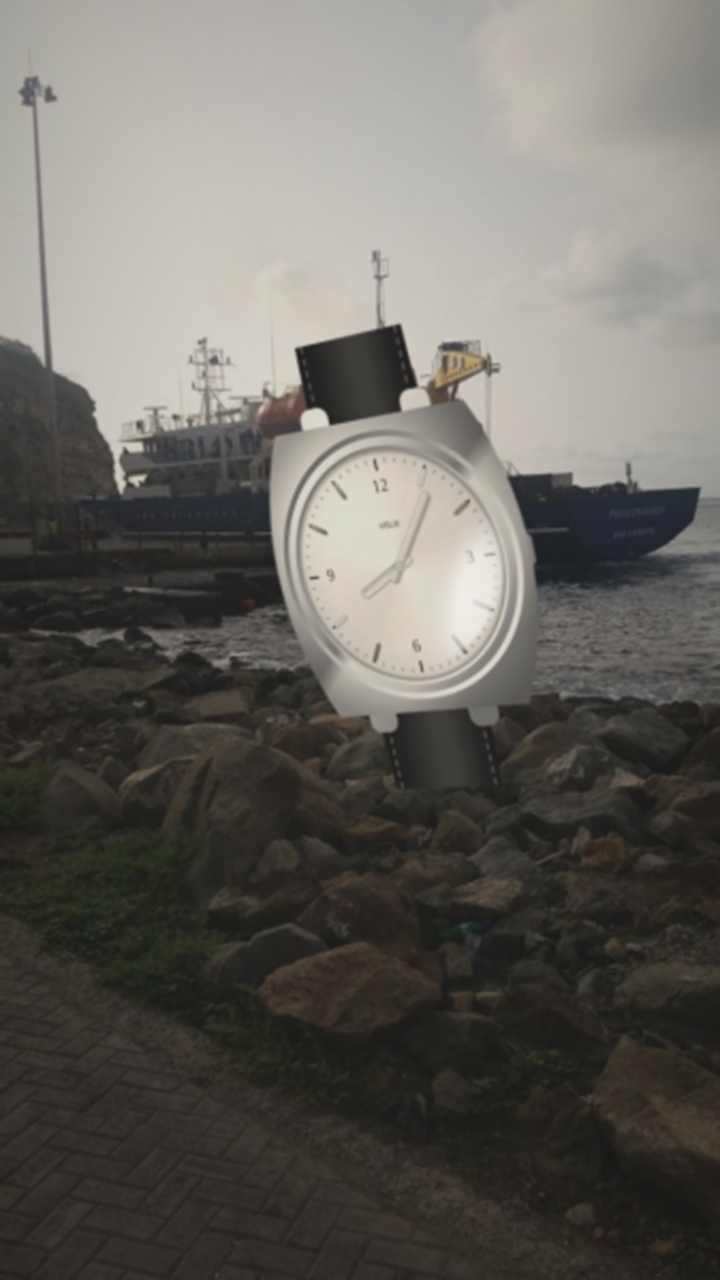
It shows 8:06
